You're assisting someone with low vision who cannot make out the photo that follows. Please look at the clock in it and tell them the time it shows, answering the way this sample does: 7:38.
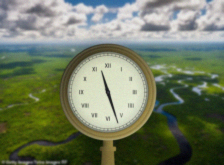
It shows 11:27
